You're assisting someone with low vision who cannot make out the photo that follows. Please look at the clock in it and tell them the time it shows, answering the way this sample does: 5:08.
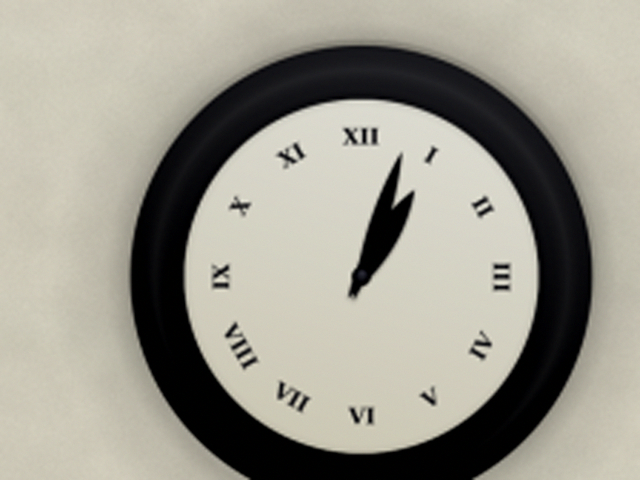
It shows 1:03
